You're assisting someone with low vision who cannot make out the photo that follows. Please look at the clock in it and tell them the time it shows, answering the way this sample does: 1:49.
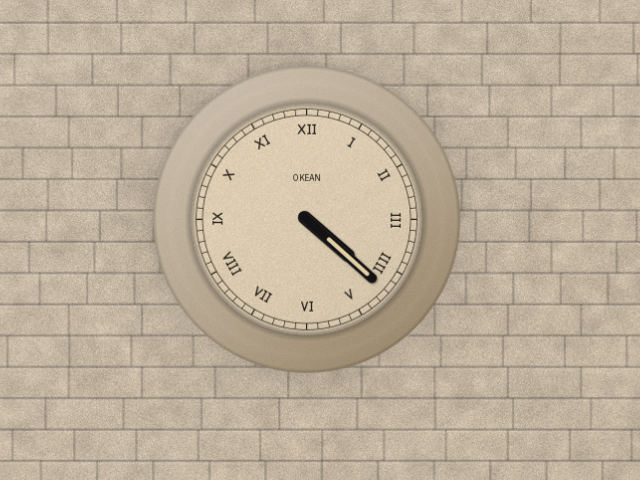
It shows 4:22
